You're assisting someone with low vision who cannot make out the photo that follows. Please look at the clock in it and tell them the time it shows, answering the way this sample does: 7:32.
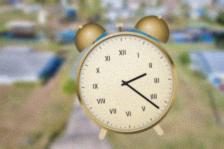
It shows 2:22
